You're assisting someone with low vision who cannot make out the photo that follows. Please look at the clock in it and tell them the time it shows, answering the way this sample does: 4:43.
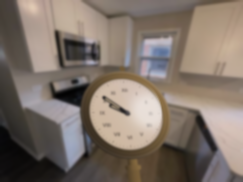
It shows 9:51
